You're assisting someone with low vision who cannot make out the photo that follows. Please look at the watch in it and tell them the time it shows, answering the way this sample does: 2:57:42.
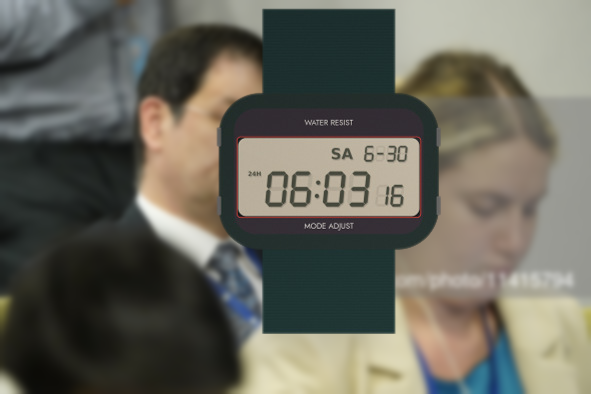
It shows 6:03:16
